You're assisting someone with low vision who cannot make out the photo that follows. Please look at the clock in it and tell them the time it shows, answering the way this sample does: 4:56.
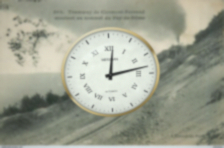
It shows 12:13
